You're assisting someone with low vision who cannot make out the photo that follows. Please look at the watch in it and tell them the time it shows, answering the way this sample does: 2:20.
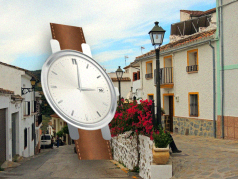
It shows 3:01
